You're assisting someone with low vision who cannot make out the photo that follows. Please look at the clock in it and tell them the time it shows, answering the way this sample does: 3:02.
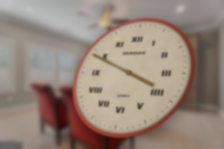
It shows 3:49
